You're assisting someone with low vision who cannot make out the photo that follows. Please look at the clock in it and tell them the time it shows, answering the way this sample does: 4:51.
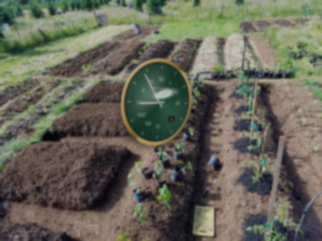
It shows 8:54
